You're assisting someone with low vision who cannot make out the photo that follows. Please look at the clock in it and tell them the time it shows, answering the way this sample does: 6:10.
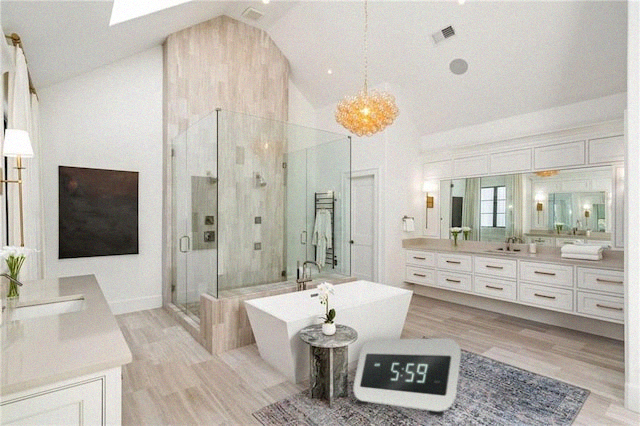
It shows 5:59
